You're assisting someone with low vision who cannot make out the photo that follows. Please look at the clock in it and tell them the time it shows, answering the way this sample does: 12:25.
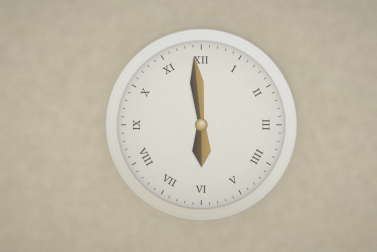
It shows 5:59
